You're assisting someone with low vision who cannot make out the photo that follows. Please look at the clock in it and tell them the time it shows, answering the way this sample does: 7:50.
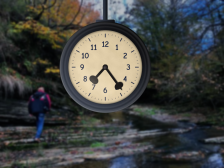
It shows 7:24
